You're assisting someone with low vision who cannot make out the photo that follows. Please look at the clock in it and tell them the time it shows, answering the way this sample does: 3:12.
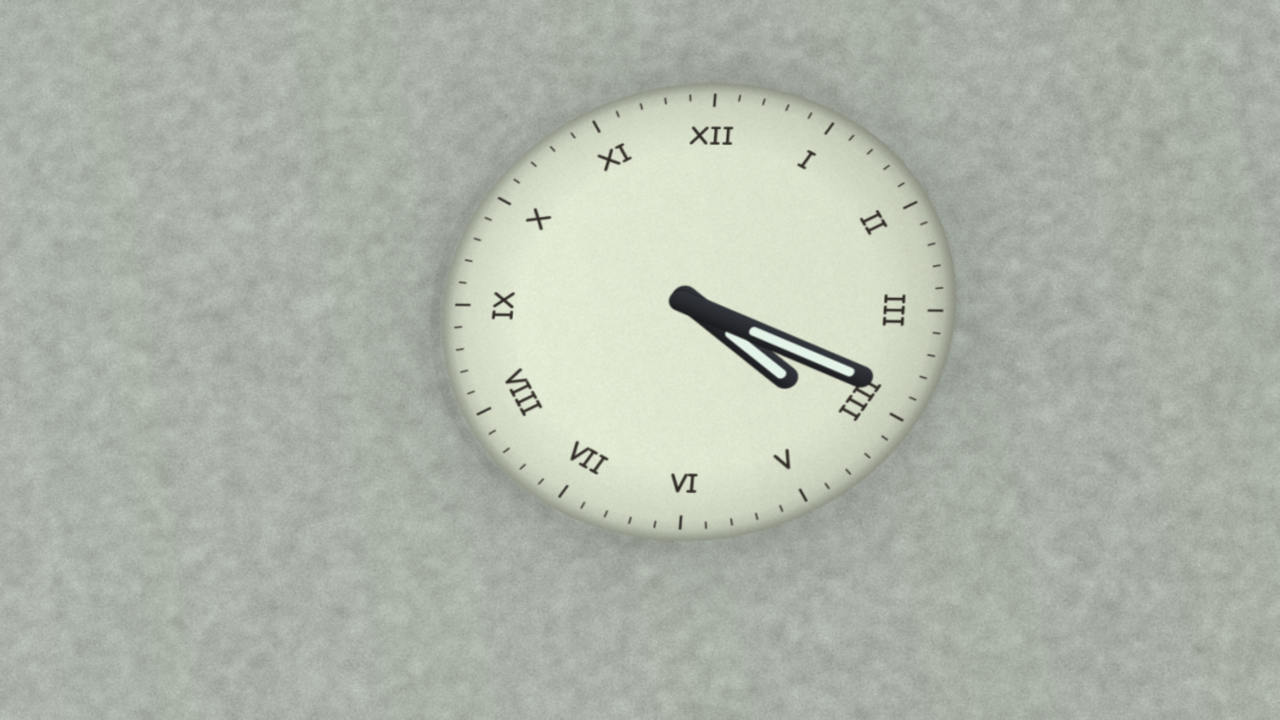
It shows 4:19
